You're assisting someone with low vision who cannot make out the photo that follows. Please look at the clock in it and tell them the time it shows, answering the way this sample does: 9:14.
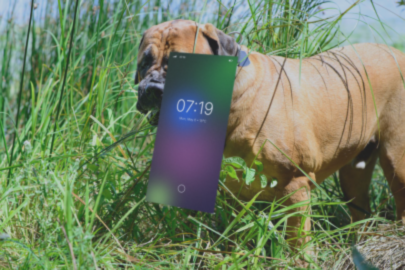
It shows 7:19
